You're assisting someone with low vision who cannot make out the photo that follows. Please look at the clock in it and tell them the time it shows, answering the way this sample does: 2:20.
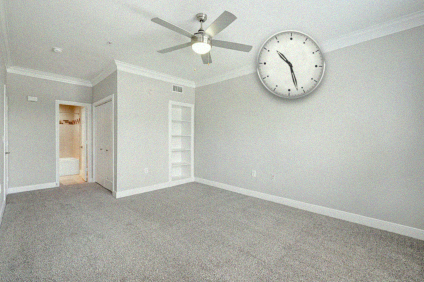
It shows 10:27
